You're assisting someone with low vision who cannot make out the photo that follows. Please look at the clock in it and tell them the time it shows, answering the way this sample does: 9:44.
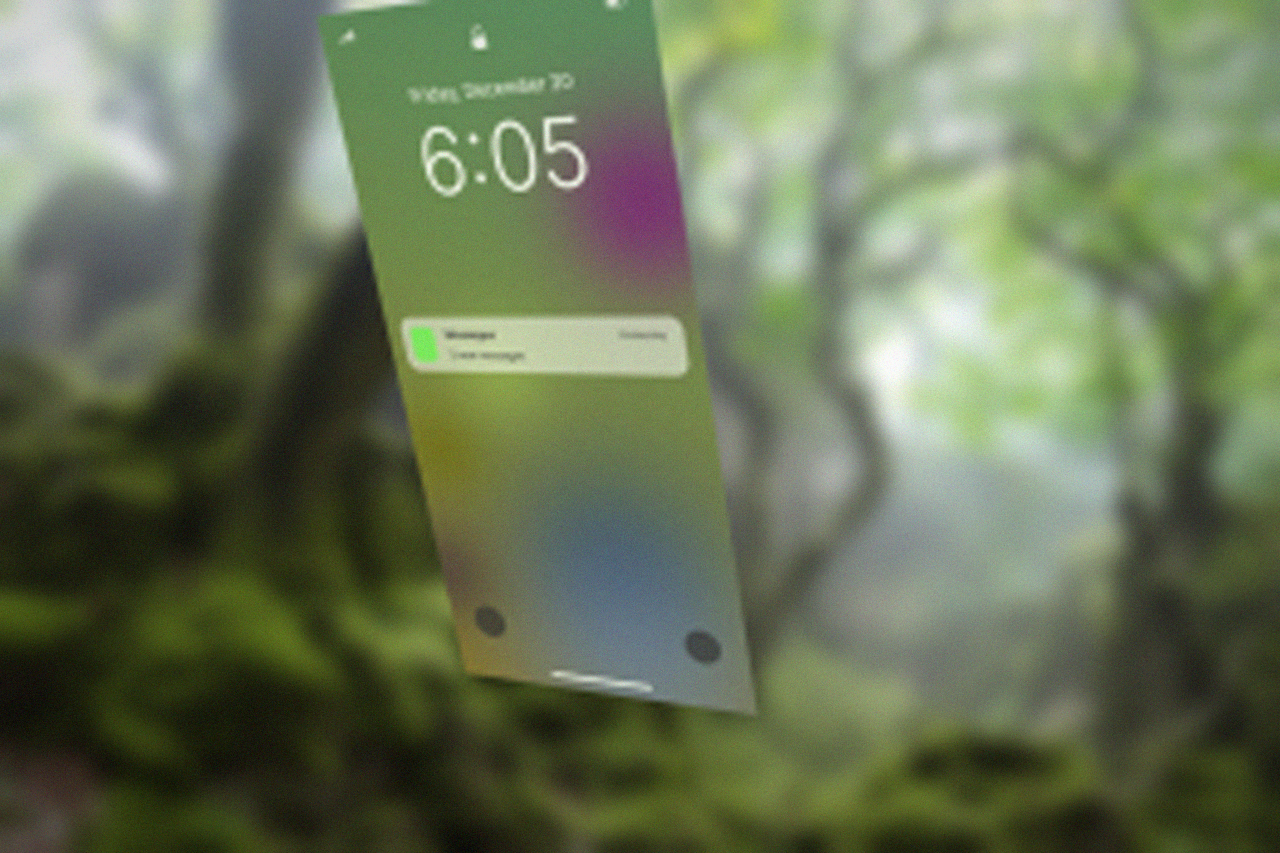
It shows 6:05
